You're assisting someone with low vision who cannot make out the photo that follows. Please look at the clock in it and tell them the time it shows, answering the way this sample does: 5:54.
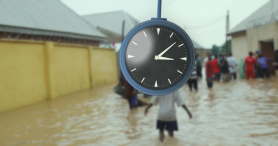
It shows 3:08
